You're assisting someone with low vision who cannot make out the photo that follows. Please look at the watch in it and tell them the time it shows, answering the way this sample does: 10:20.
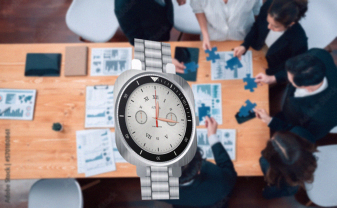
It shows 12:16
